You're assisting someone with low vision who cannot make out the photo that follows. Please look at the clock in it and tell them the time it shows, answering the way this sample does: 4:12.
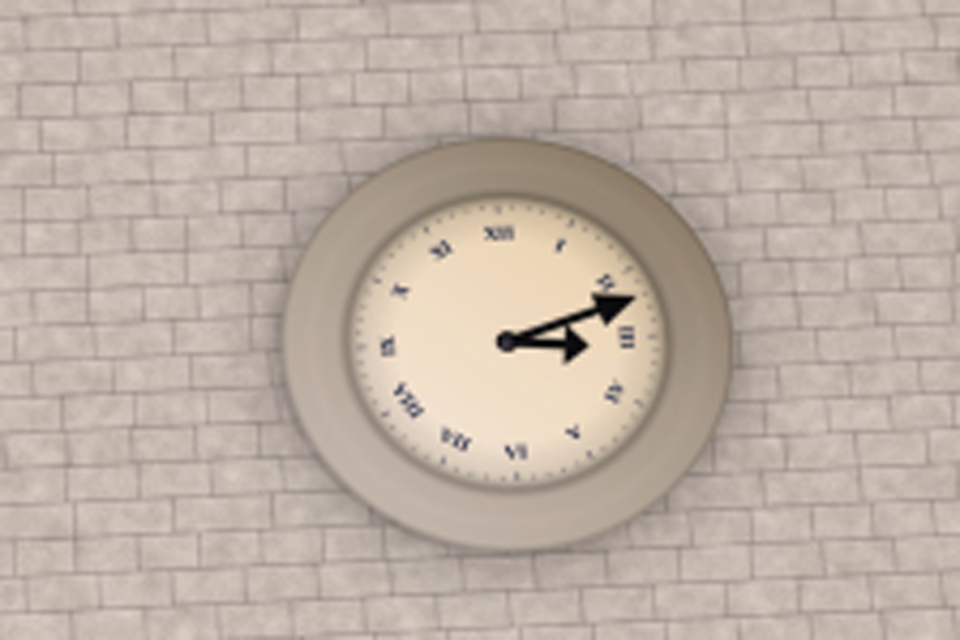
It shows 3:12
